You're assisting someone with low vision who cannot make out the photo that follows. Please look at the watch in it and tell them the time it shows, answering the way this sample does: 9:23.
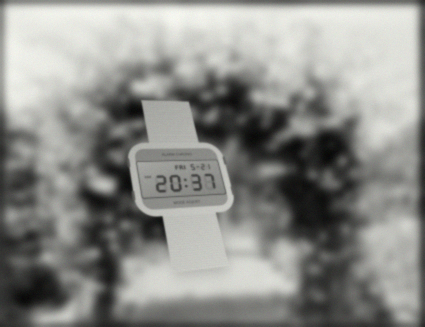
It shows 20:37
